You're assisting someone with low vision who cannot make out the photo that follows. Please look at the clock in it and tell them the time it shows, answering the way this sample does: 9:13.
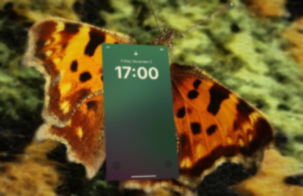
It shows 17:00
